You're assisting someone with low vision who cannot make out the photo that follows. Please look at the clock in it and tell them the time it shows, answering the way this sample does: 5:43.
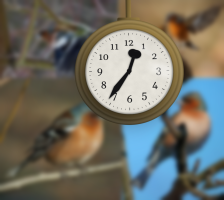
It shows 12:36
